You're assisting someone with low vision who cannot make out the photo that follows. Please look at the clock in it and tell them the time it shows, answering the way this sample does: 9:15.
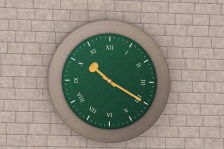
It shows 10:20
